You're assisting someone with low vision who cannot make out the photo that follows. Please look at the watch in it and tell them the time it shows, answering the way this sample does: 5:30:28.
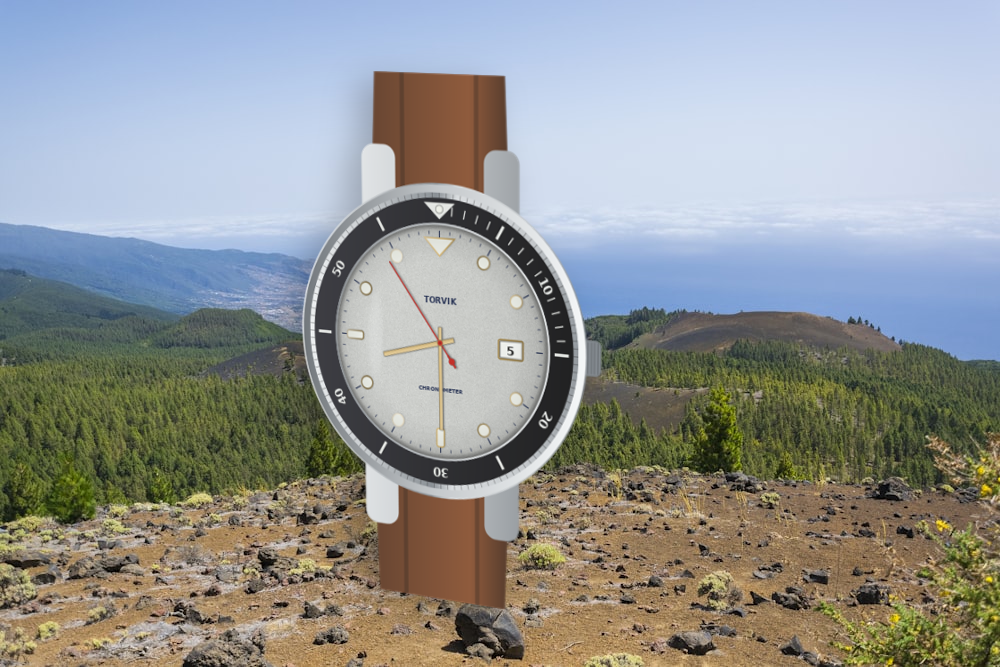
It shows 8:29:54
